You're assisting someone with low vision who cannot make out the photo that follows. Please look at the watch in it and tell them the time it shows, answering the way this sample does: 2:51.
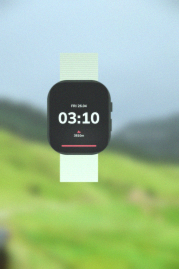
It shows 3:10
